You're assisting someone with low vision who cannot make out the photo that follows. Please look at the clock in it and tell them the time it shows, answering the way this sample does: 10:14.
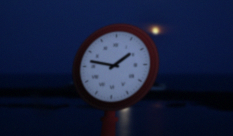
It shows 1:47
